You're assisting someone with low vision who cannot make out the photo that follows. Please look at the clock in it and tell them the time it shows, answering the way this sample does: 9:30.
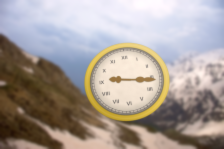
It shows 9:16
